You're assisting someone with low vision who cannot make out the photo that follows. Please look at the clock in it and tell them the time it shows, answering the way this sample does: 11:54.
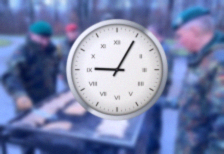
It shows 9:05
